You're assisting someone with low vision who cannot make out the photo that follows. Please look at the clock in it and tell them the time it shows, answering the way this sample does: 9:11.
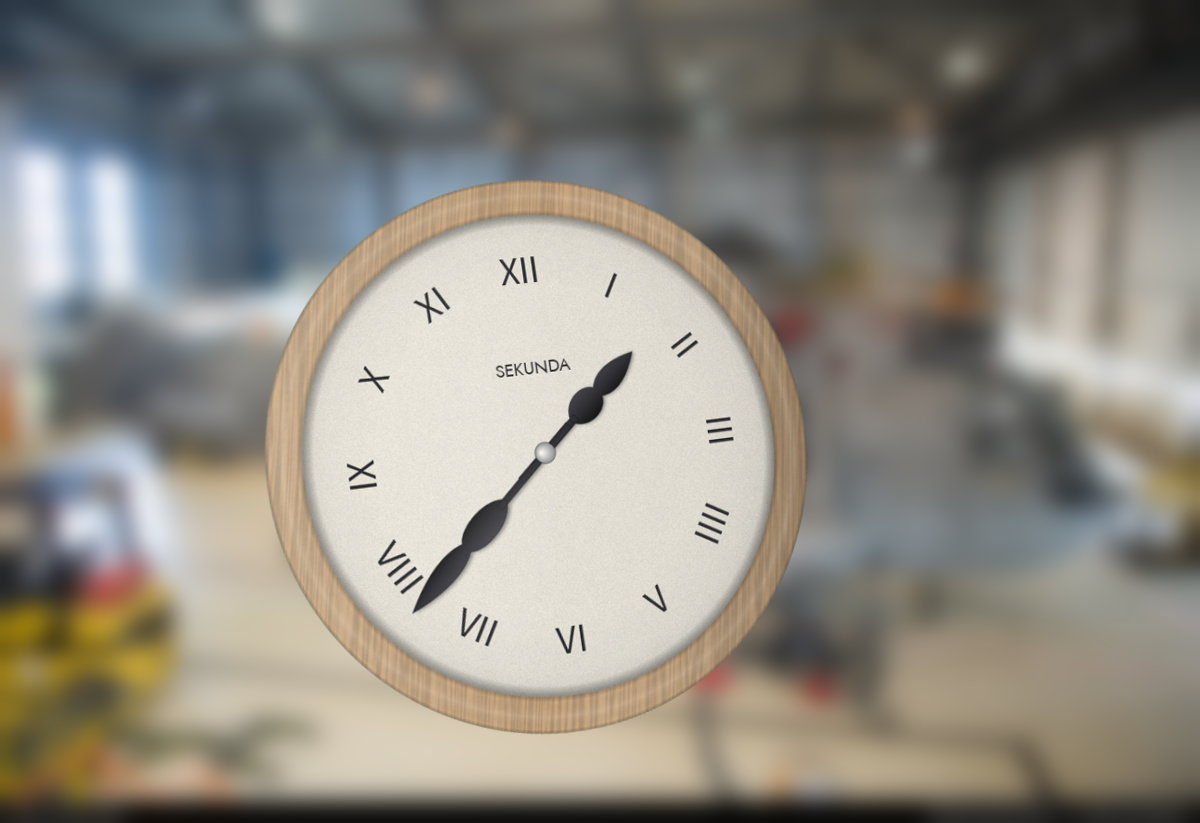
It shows 1:38
